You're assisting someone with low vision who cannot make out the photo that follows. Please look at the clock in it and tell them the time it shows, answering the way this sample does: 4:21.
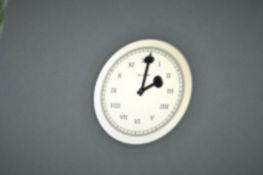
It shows 2:01
